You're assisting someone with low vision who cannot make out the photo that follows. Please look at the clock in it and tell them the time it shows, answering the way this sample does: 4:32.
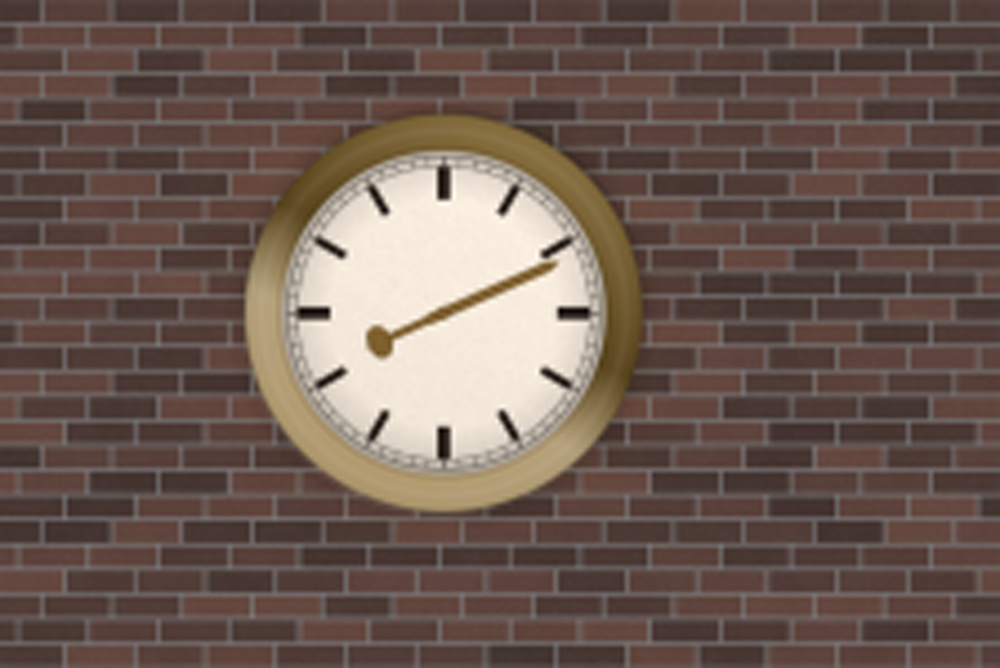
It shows 8:11
